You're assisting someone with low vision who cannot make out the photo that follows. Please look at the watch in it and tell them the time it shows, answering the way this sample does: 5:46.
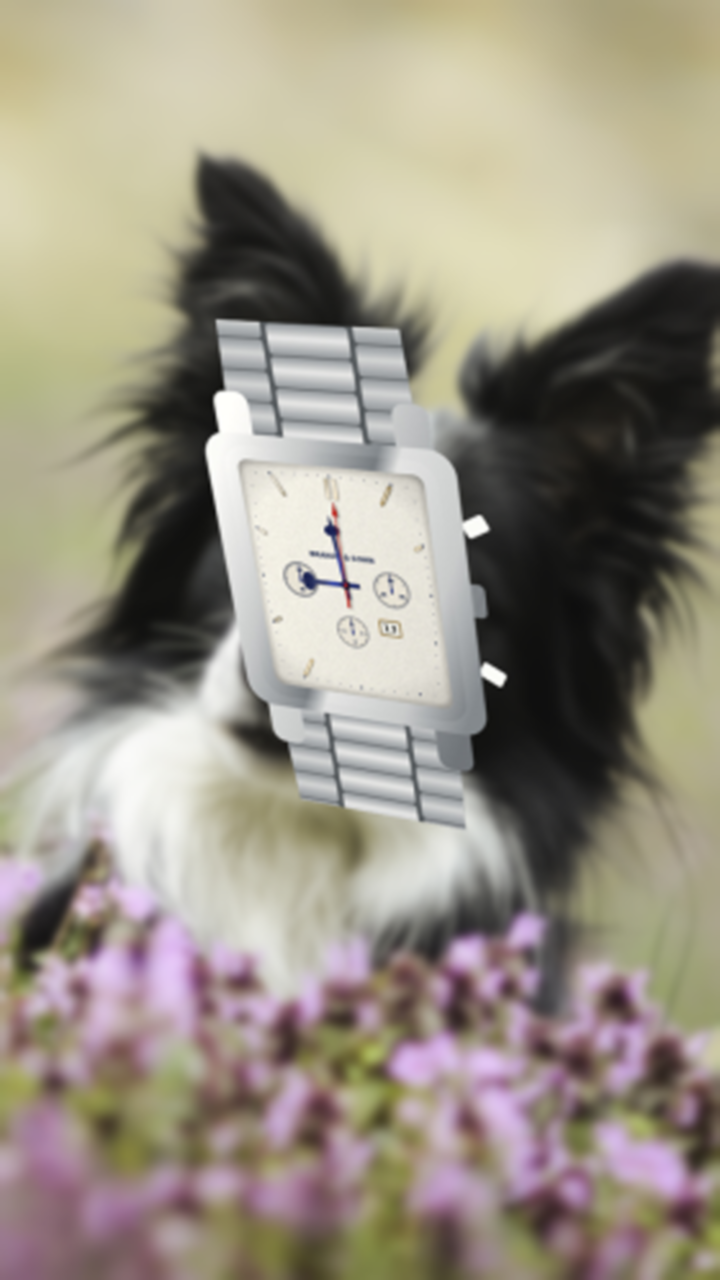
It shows 8:59
